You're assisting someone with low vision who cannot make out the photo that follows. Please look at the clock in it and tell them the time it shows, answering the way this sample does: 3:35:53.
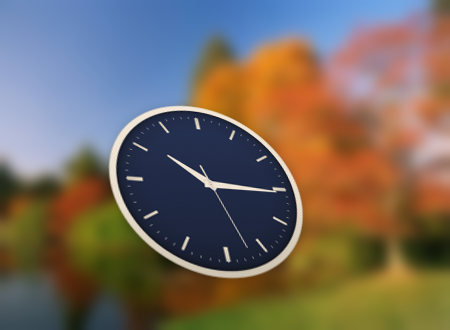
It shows 10:15:27
